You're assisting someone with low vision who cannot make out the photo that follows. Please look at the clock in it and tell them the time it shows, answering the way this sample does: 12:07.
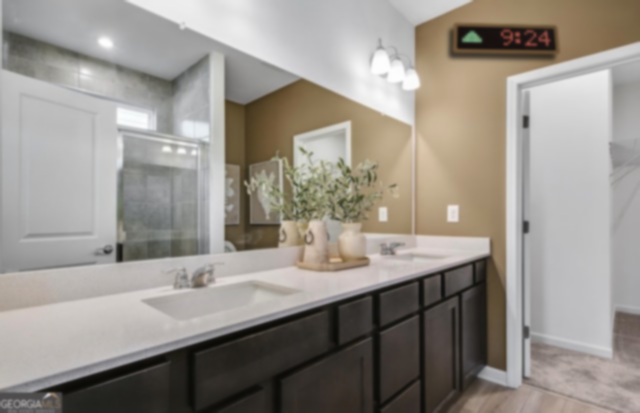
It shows 9:24
